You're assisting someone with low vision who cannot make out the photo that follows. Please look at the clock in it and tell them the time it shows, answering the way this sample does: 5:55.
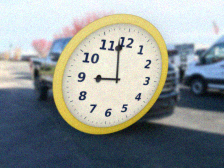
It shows 8:58
